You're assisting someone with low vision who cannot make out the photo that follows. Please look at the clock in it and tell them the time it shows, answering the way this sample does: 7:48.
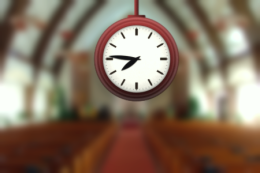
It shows 7:46
